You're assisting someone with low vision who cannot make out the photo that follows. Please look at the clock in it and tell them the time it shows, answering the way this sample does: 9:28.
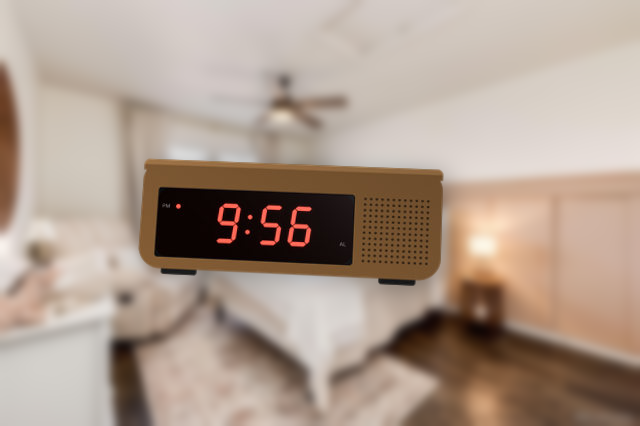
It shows 9:56
